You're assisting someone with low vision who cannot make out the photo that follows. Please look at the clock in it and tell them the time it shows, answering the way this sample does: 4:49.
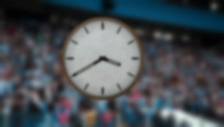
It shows 3:40
